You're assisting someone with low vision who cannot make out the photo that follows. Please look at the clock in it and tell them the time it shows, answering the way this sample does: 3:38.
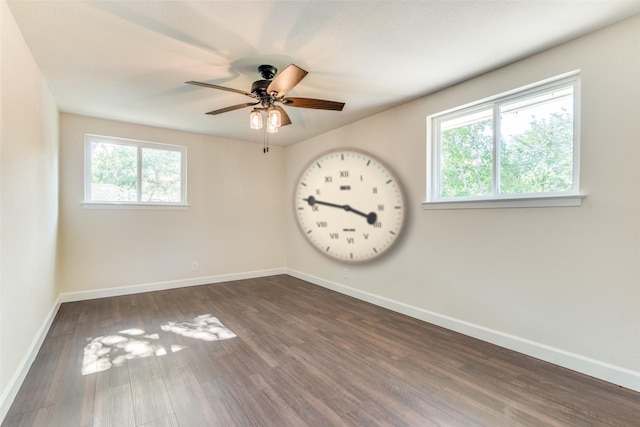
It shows 3:47
